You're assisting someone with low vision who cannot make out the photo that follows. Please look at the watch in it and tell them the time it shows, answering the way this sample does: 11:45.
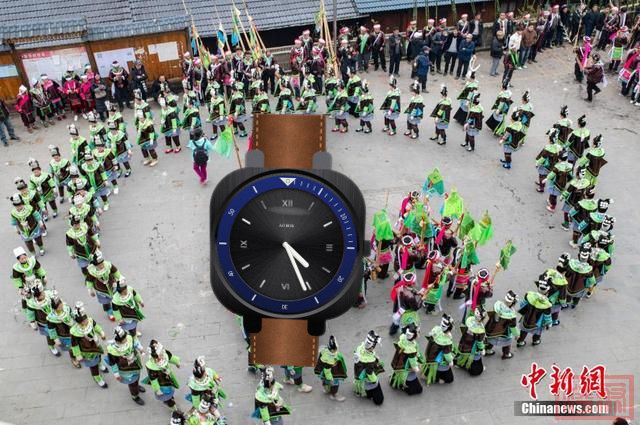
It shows 4:26
